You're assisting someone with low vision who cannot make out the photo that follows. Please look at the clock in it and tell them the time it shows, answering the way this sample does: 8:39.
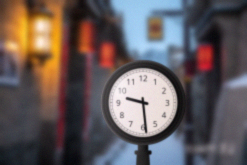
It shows 9:29
